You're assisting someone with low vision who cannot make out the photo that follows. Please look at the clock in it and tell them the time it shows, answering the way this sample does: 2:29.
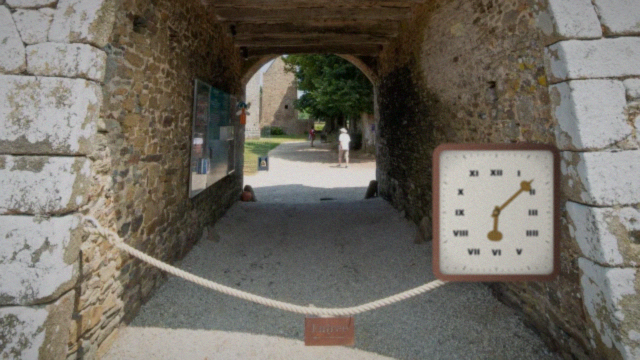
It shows 6:08
